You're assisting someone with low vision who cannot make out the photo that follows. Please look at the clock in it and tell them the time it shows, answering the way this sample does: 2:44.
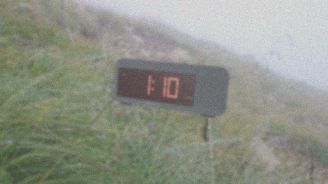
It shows 1:10
